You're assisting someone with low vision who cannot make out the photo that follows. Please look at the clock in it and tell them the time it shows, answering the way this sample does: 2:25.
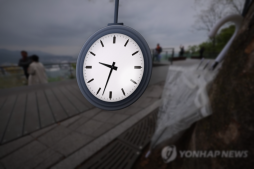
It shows 9:33
